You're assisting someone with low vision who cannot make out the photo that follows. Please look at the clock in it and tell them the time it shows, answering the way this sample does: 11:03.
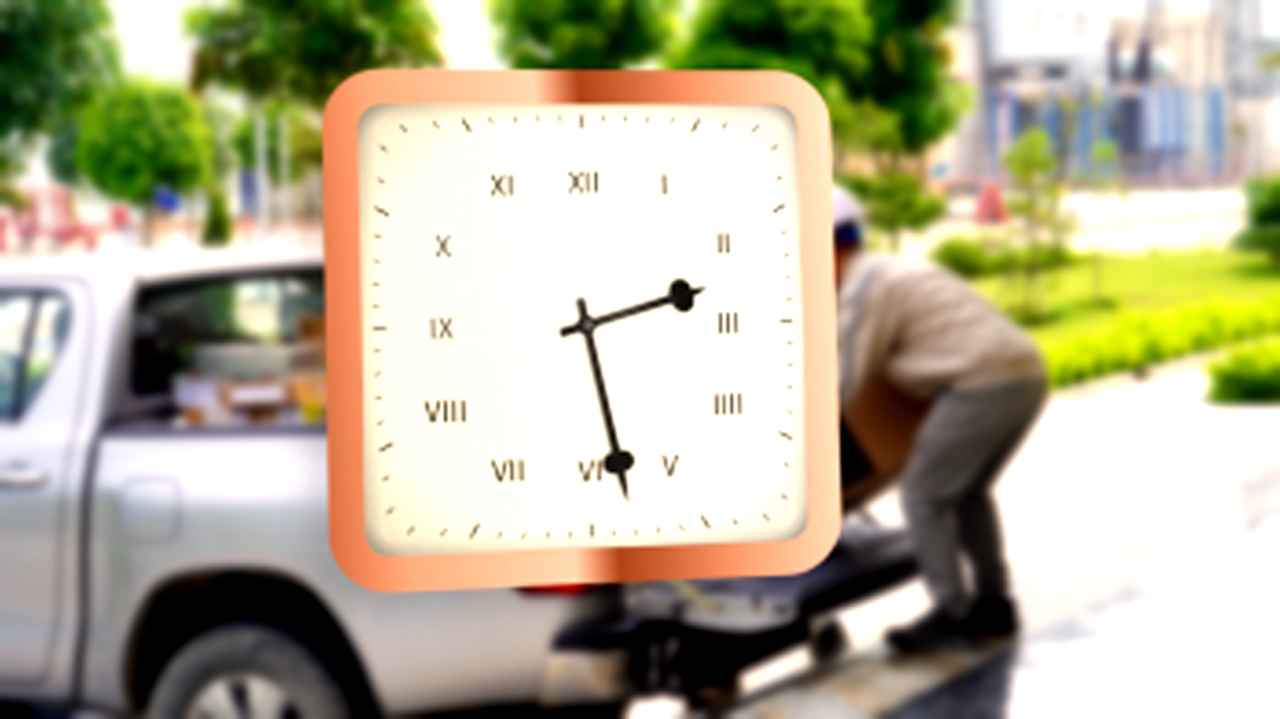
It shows 2:28
